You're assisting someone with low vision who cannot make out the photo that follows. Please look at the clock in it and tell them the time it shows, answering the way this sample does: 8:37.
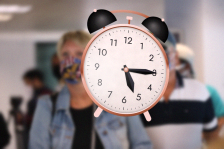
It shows 5:15
